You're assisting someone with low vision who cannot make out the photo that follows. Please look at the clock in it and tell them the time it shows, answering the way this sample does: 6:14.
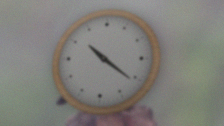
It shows 10:21
